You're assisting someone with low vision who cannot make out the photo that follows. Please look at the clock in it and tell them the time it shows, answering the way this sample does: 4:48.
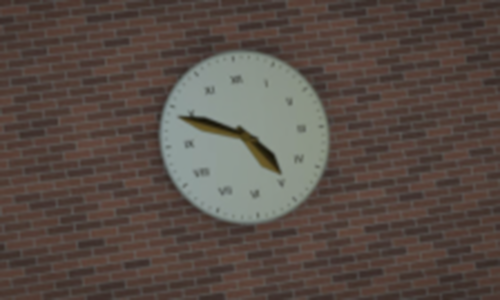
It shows 4:49
